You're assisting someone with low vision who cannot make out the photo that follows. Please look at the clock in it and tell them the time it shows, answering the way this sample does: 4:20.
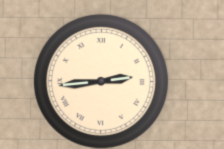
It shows 2:44
